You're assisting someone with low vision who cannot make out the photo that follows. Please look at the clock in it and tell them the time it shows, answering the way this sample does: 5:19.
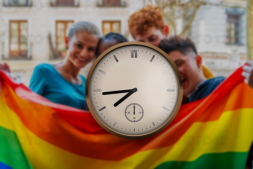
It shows 7:44
